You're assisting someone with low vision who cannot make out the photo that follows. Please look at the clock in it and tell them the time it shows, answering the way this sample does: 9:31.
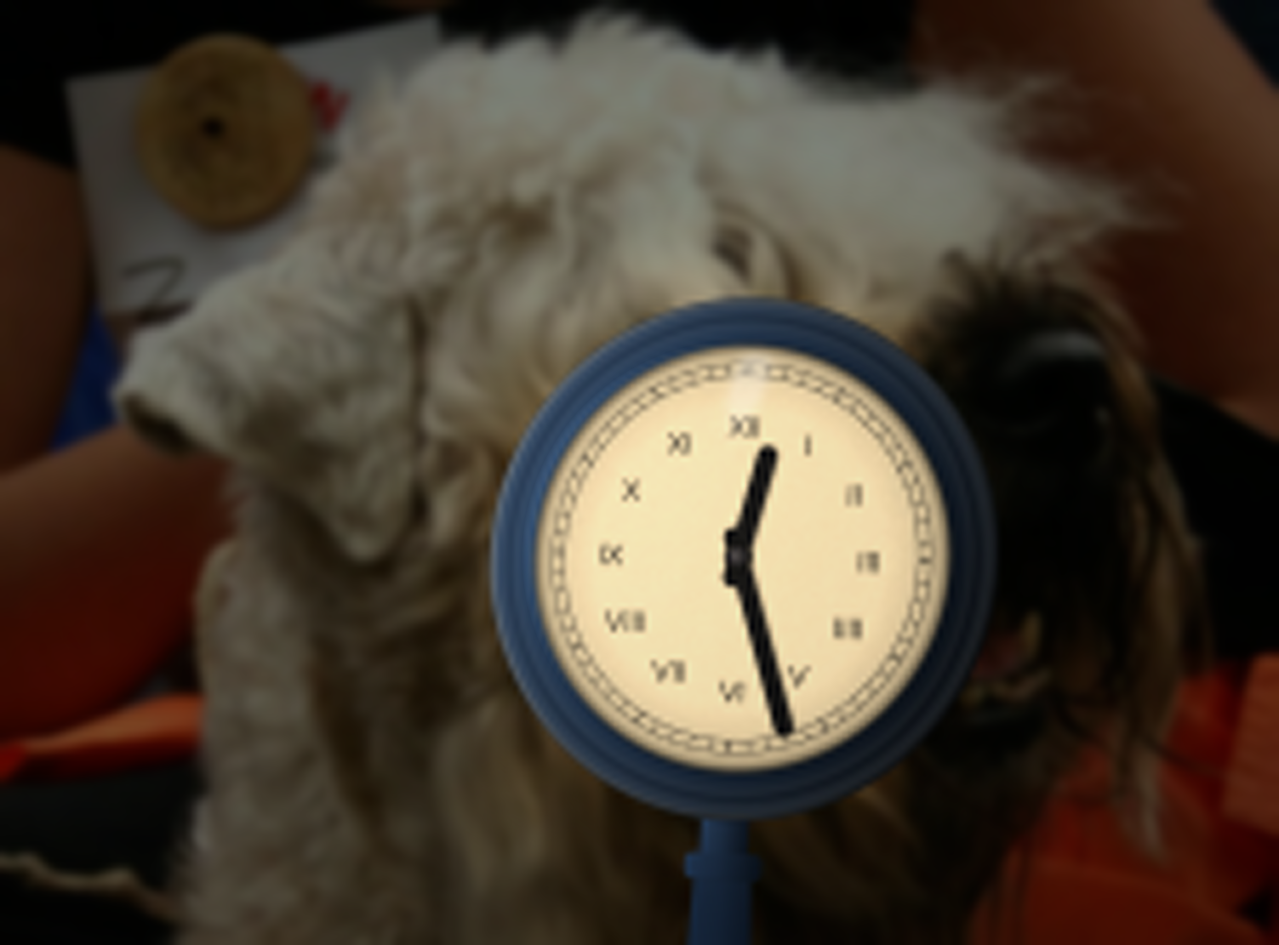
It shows 12:27
